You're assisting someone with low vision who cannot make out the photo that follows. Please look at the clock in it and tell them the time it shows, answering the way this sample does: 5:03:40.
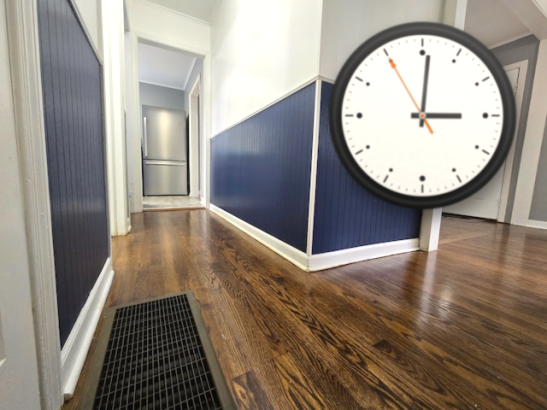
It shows 3:00:55
